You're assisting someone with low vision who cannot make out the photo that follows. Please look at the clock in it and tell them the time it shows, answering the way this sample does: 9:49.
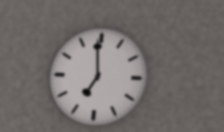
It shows 6:59
